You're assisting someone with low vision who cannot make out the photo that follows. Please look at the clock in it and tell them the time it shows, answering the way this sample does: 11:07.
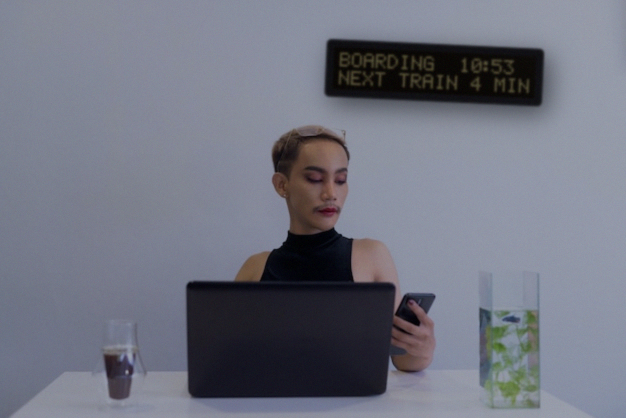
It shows 10:53
